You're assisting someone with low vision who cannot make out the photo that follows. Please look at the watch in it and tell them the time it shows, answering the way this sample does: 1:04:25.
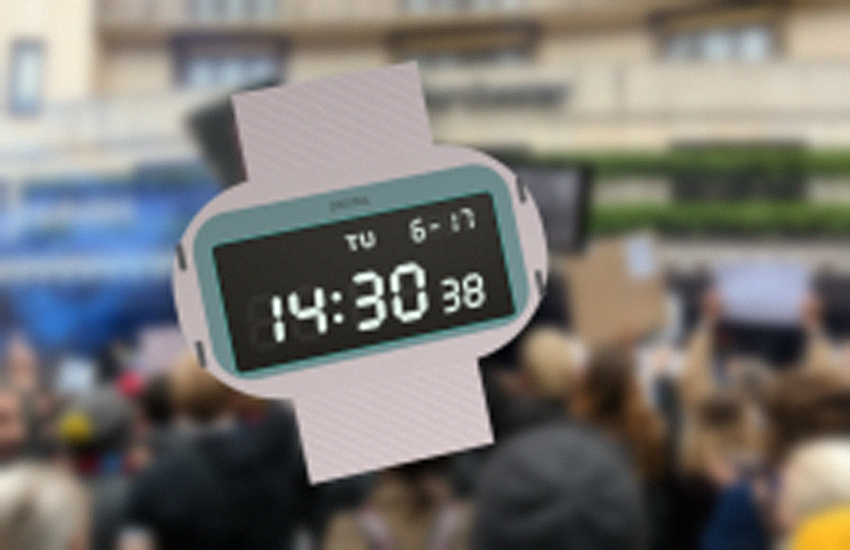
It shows 14:30:38
